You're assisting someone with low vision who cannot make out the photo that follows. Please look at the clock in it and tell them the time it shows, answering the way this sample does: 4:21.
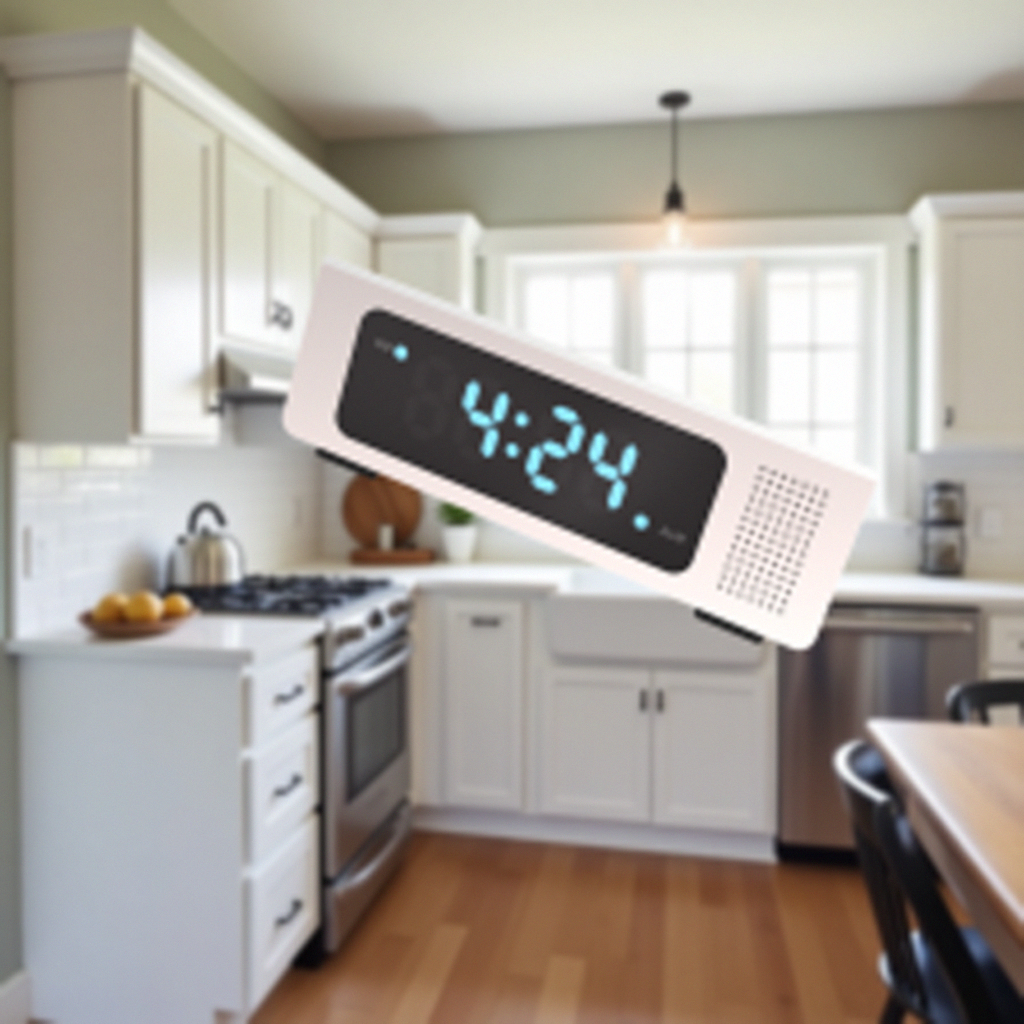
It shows 4:24
